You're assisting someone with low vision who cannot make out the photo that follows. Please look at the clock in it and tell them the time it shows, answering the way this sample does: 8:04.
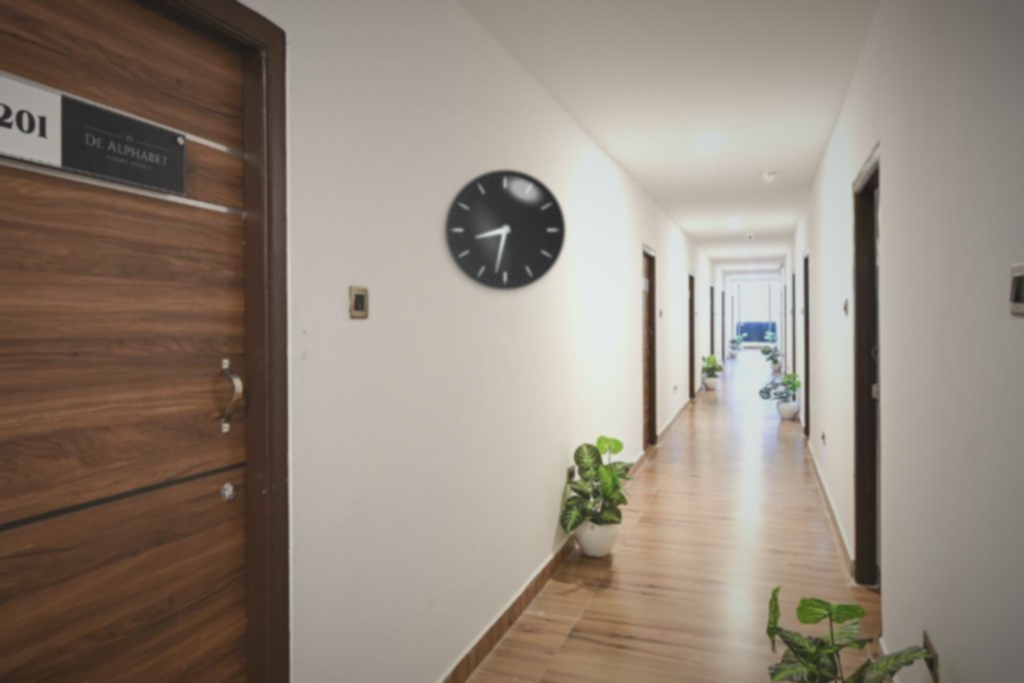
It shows 8:32
